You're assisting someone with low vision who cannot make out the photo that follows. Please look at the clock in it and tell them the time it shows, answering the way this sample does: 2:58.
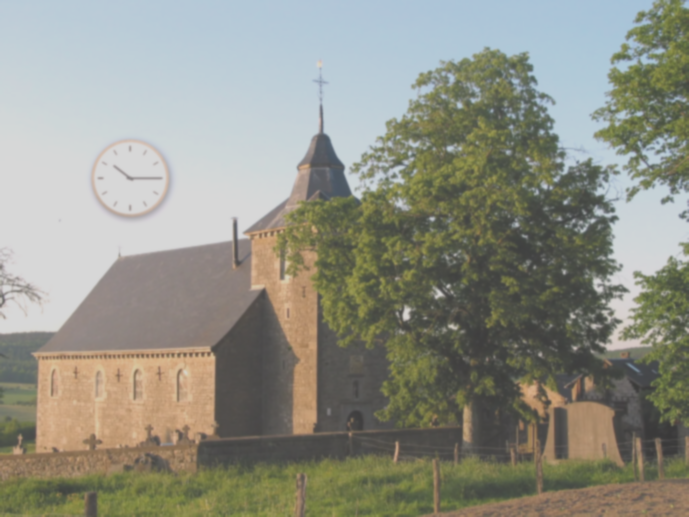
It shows 10:15
